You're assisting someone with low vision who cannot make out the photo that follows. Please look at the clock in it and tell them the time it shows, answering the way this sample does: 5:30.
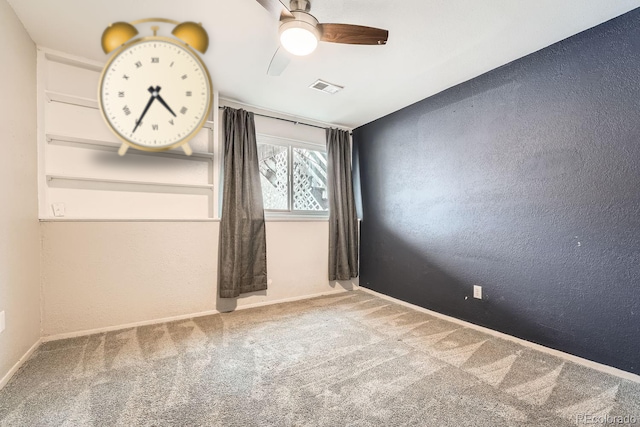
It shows 4:35
